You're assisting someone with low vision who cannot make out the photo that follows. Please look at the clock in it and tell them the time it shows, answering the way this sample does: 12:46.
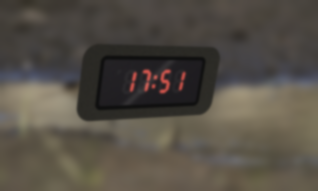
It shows 17:51
